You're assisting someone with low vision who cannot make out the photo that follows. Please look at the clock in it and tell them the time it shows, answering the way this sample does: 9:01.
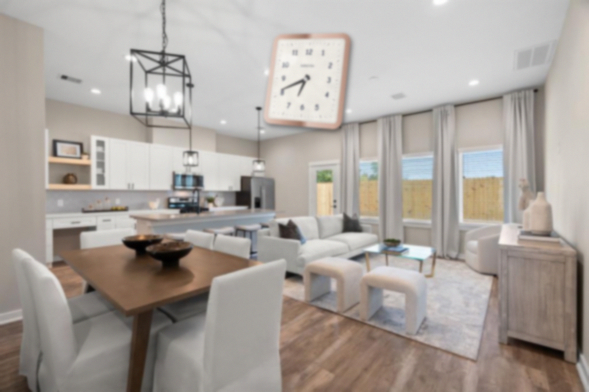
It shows 6:41
